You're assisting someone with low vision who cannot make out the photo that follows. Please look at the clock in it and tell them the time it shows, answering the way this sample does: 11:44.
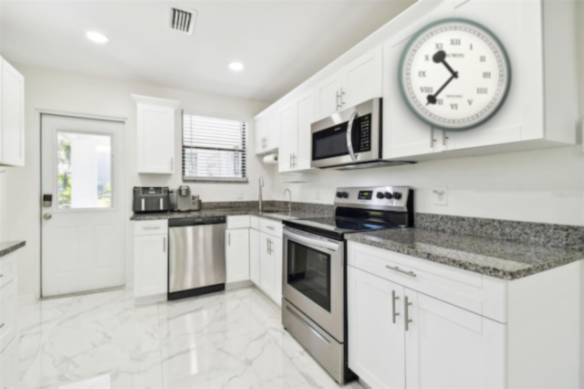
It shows 10:37
